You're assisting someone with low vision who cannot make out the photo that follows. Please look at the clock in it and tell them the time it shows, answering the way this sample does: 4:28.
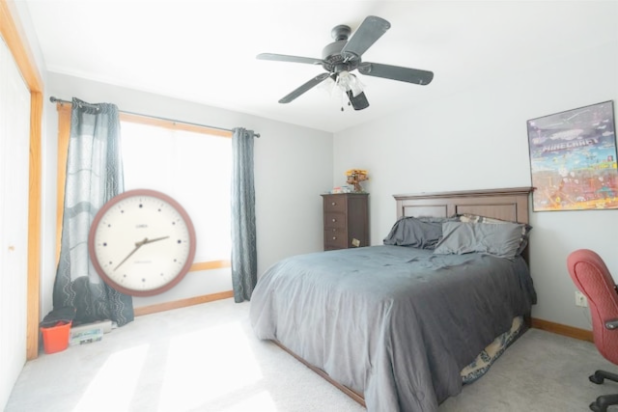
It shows 2:38
